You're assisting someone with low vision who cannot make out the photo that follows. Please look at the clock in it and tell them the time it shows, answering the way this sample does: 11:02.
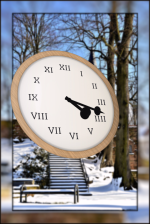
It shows 4:18
